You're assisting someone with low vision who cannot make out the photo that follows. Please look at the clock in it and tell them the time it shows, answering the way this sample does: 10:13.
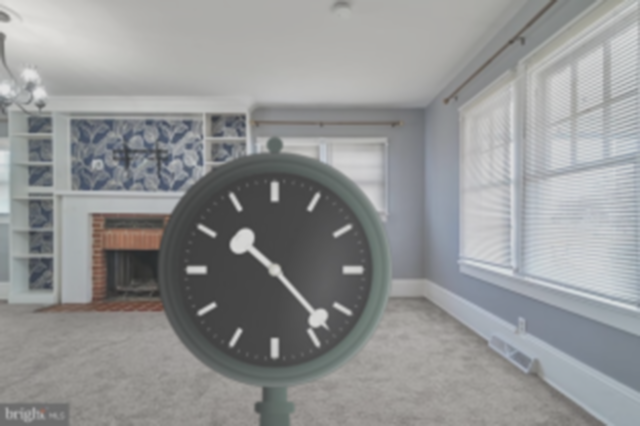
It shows 10:23
